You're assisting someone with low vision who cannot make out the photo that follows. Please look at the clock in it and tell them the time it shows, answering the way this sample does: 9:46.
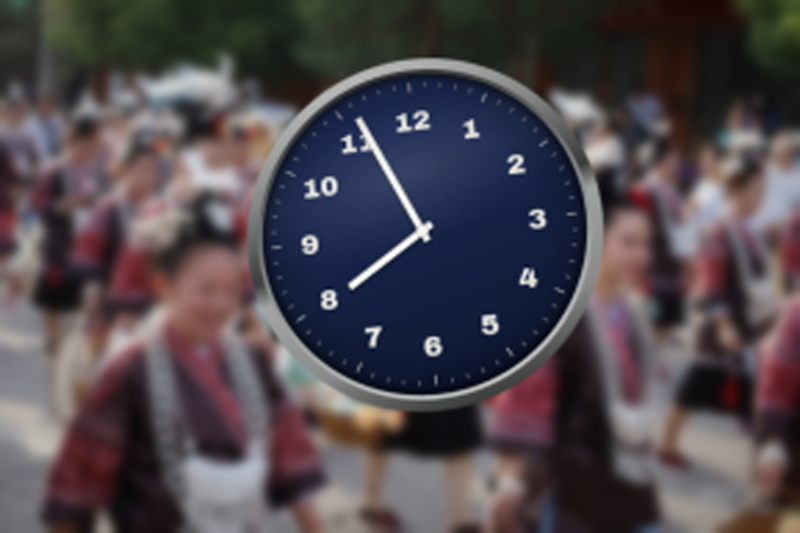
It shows 7:56
